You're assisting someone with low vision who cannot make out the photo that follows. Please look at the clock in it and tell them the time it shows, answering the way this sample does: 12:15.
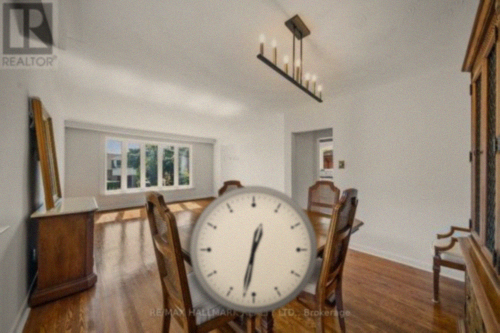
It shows 12:32
